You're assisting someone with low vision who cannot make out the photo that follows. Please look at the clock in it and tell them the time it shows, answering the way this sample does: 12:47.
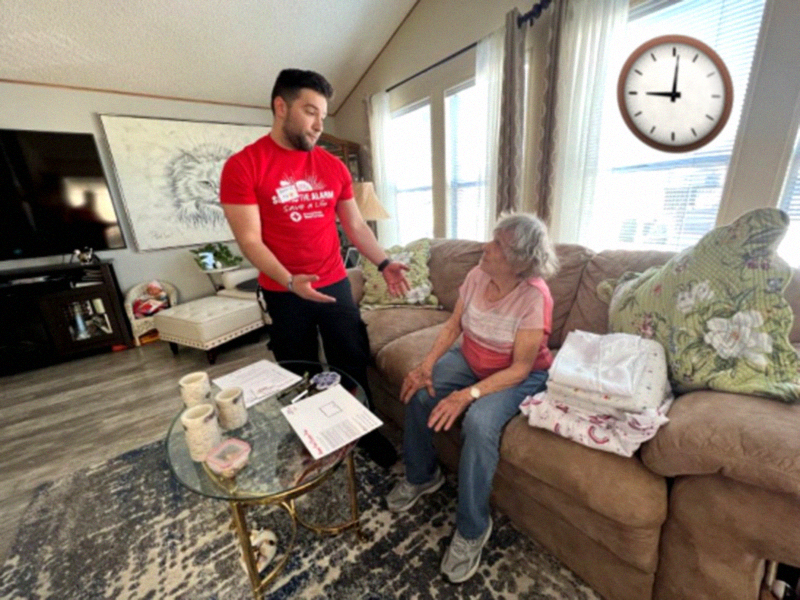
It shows 9:01
